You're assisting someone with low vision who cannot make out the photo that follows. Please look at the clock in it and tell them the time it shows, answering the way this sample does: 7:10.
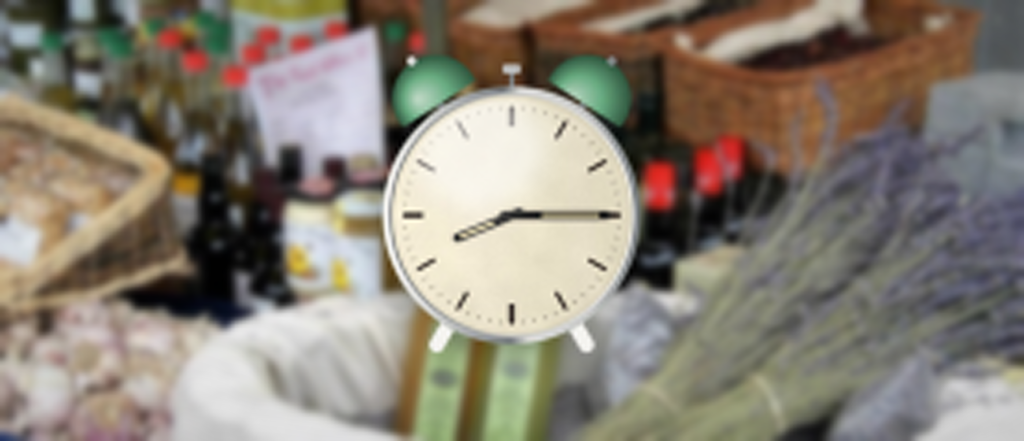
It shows 8:15
